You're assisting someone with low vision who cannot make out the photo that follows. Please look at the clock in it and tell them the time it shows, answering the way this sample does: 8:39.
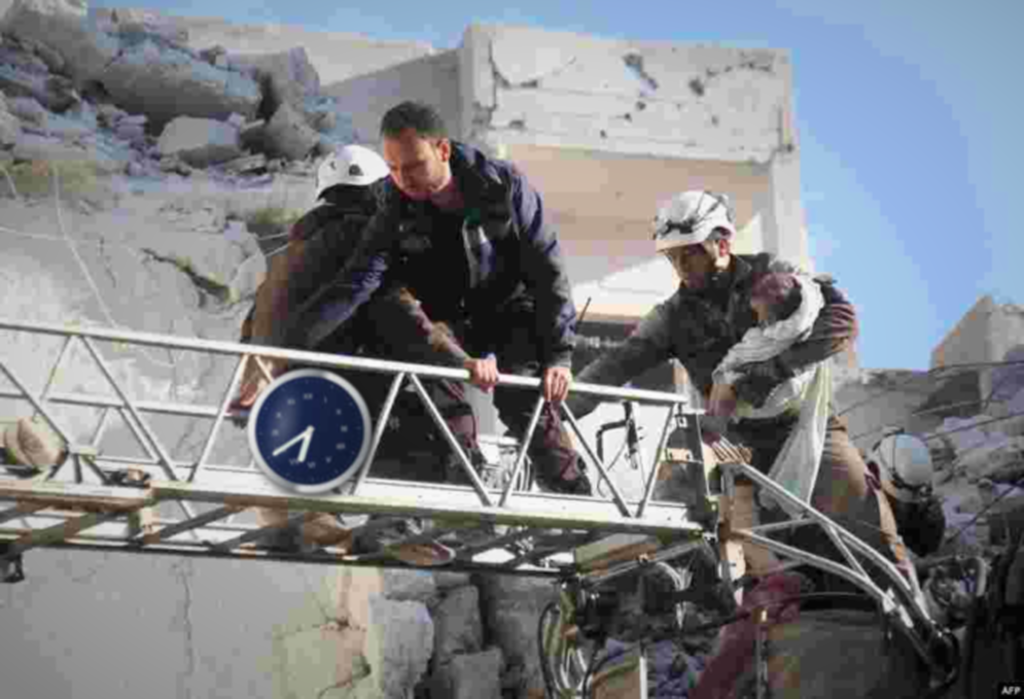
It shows 6:40
